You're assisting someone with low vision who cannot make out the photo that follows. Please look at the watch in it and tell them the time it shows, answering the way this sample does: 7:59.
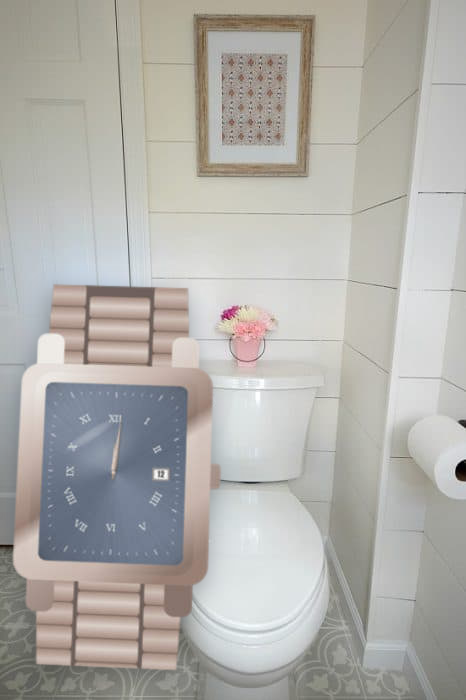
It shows 12:01
